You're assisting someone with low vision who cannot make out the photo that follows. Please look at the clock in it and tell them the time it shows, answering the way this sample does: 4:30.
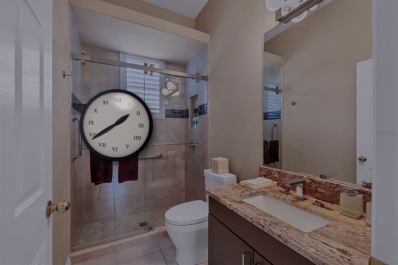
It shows 1:39
